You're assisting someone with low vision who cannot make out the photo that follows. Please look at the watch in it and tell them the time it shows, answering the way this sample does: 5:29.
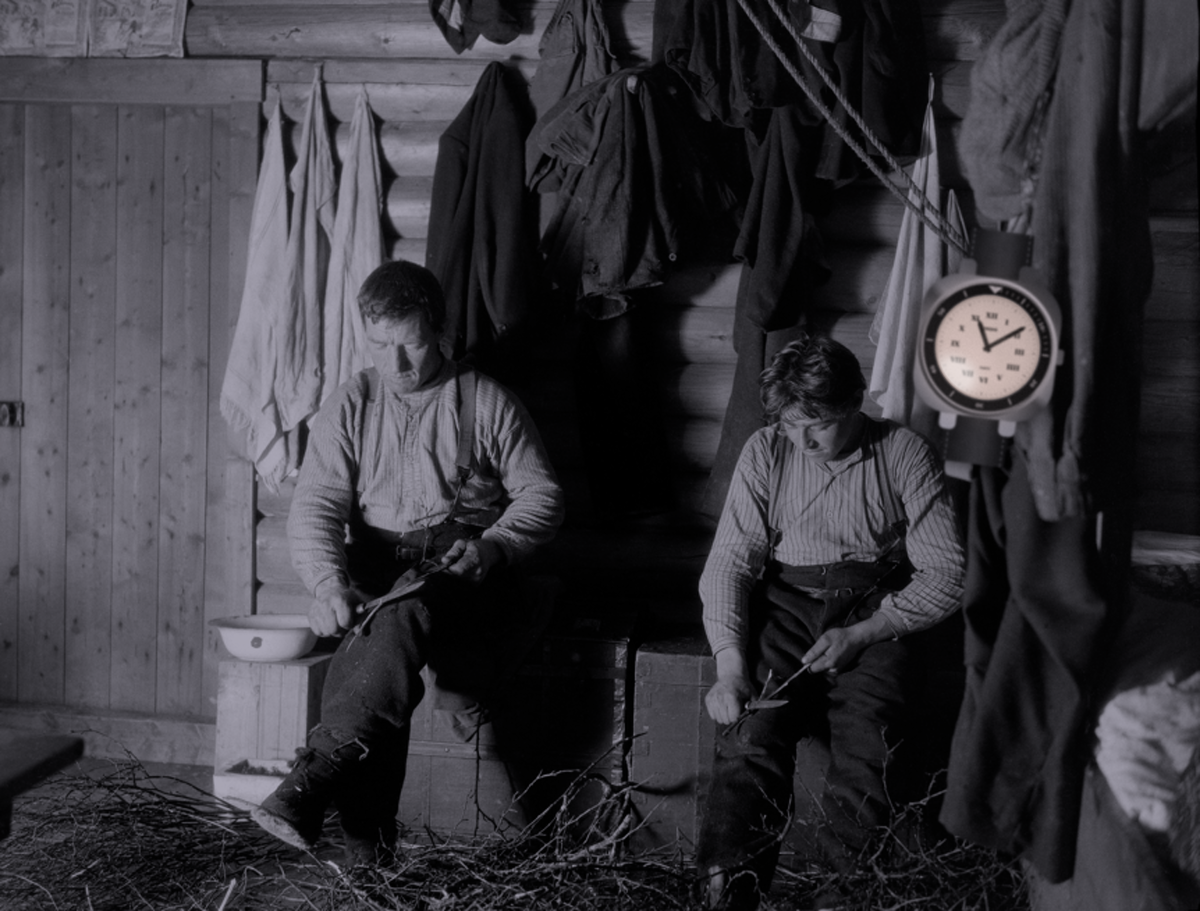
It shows 11:09
